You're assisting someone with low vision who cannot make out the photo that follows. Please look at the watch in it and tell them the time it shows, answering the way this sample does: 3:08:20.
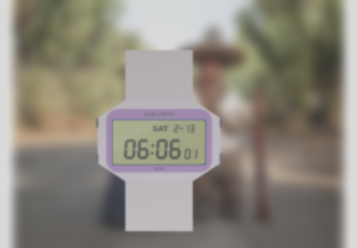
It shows 6:06:01
